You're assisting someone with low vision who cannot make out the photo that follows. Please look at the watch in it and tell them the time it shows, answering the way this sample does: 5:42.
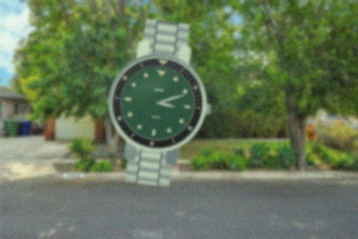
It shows 3:11
